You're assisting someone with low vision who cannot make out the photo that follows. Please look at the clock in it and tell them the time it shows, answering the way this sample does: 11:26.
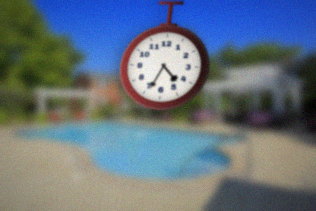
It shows 4:34
